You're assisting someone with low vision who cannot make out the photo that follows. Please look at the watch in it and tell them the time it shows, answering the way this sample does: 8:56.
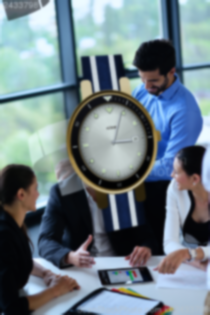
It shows 3:04
